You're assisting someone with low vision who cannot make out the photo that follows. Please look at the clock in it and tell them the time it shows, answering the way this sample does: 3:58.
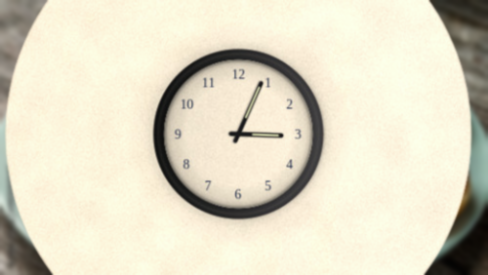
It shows 3:04
